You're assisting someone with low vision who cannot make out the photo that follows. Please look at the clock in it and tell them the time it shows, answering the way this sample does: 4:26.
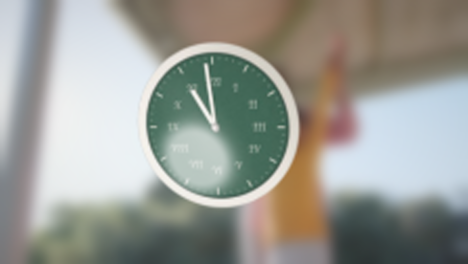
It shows 10:59
